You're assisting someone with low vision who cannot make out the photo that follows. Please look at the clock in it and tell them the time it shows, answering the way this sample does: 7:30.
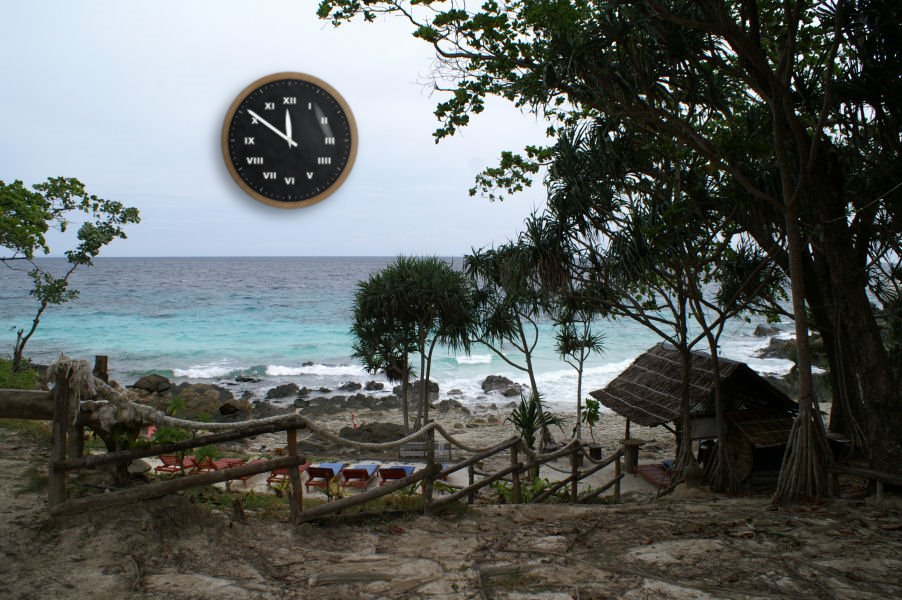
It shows 11:51
